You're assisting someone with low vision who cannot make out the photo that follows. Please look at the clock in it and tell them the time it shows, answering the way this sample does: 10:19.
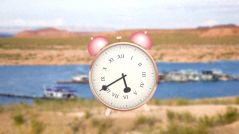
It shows 5:41
